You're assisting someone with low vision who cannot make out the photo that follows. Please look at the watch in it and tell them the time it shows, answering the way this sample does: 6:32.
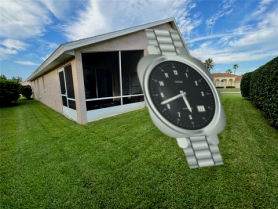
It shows 5:42
